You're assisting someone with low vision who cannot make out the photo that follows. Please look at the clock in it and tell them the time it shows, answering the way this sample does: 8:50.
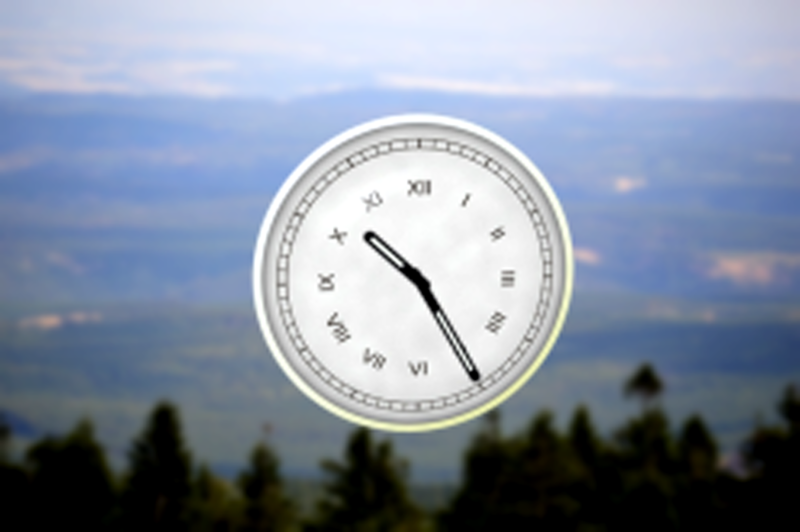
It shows 10:25
